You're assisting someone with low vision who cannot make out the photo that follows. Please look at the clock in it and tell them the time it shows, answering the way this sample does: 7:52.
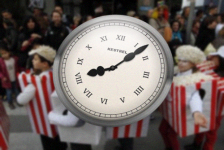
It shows 8:07
